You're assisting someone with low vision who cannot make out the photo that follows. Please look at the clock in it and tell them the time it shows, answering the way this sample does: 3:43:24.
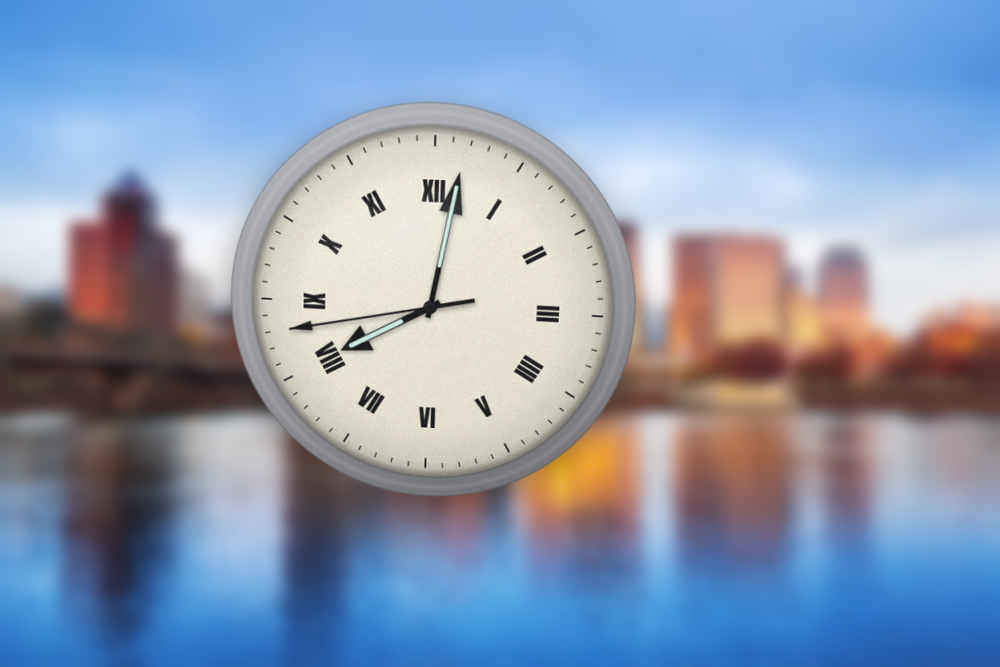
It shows 8:01:43
